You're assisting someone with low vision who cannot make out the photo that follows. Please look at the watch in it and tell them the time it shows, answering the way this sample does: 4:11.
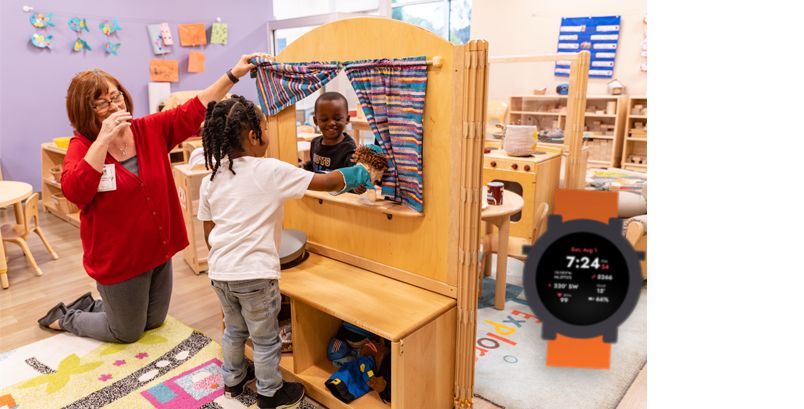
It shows 7:24
